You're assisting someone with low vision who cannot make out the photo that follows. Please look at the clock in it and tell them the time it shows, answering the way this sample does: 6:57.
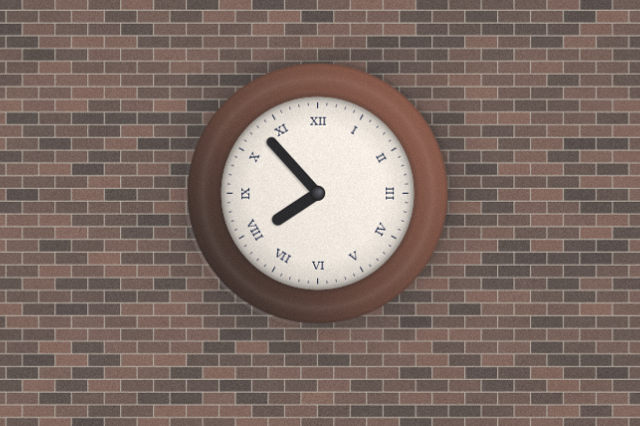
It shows 7:53
